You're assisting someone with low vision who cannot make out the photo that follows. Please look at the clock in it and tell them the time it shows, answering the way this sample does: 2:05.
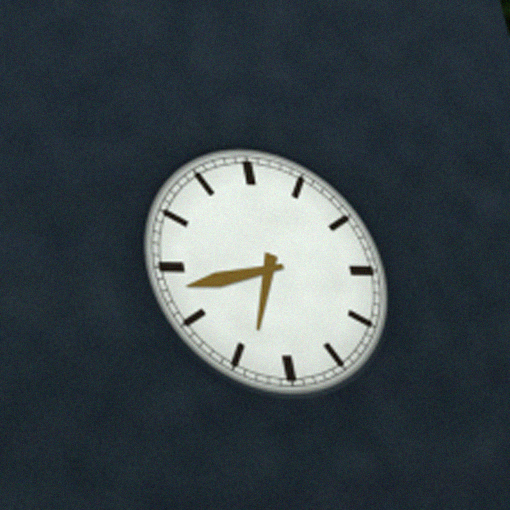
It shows 6:43
